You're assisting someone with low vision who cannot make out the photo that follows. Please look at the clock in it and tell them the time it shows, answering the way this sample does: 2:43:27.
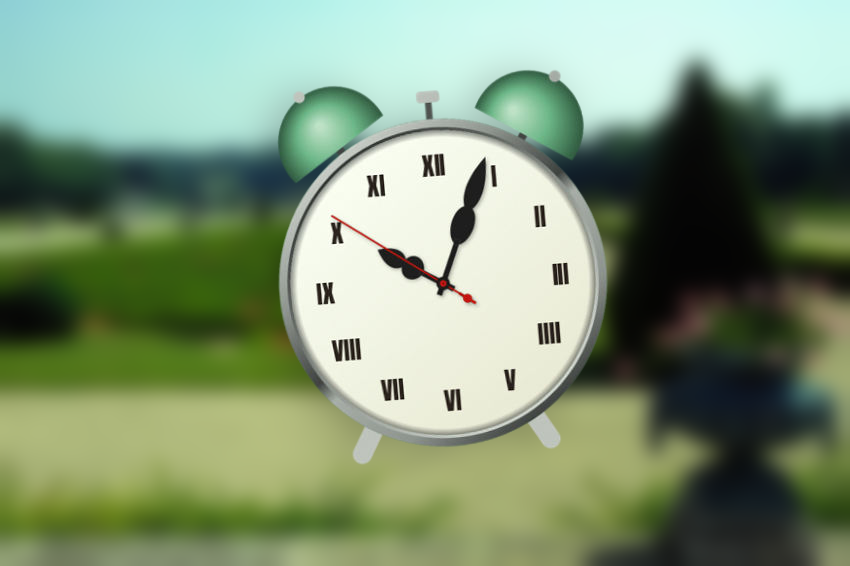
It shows 10:03:51
